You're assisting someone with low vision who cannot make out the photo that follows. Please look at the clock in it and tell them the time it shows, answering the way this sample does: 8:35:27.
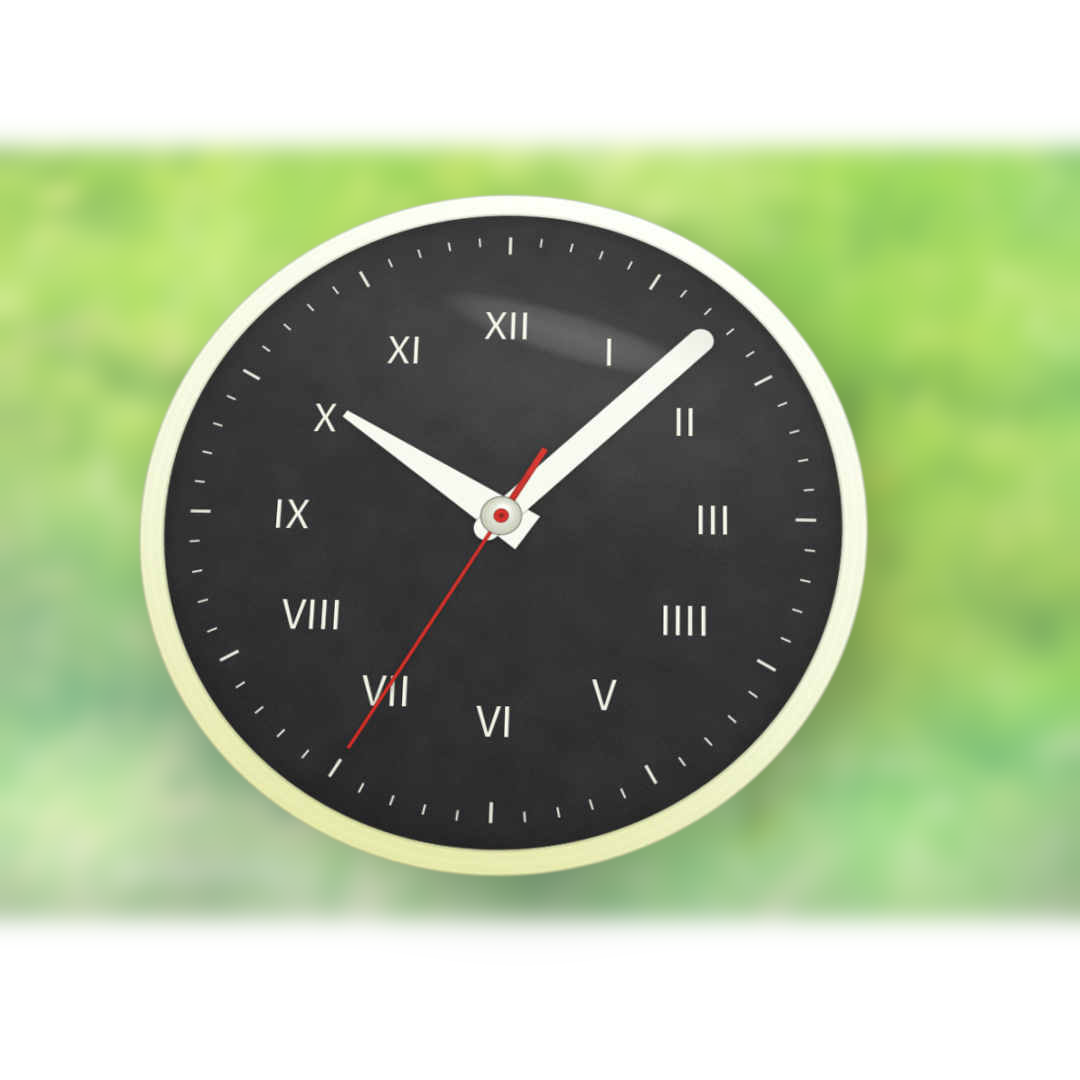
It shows 10:07:35
